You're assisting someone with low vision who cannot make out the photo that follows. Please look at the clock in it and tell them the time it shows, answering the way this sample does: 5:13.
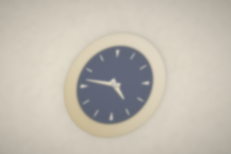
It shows 4:47
